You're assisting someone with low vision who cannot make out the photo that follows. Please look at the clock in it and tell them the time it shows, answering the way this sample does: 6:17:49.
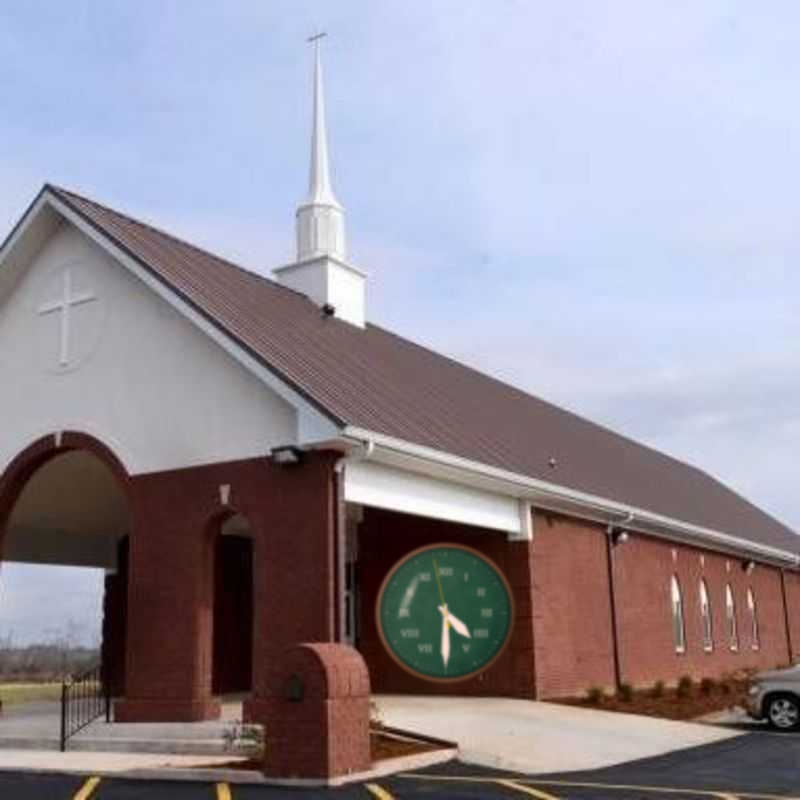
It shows 4:29:58
